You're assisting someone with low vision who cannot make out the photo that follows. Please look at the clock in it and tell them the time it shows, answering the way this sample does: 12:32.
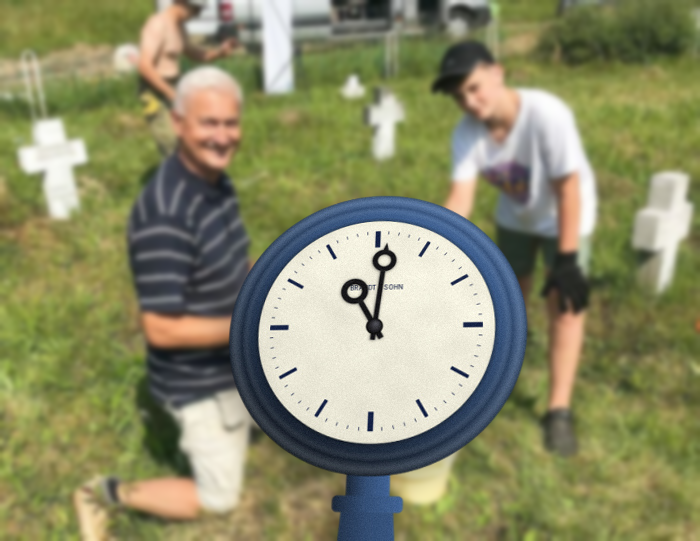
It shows 11:01
